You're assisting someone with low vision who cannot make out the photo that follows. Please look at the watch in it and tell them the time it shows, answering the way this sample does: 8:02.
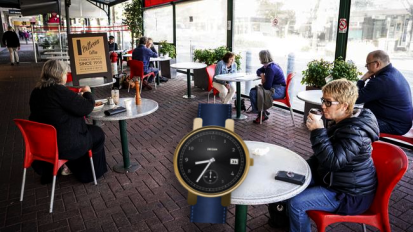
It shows 8:35
